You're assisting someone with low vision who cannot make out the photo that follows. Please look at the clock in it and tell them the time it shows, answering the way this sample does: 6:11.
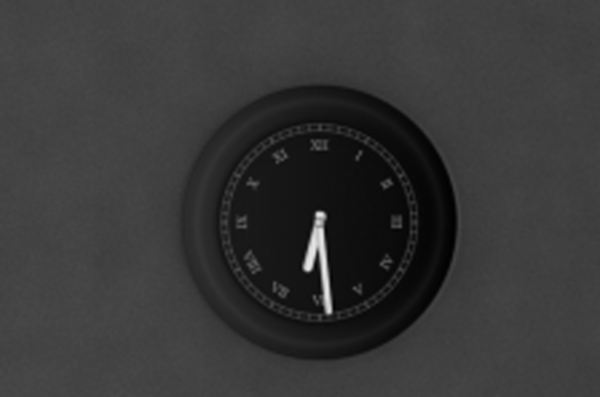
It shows 6:29
